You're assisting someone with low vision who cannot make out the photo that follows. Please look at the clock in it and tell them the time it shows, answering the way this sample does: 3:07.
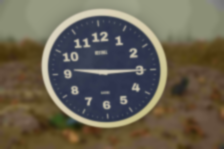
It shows 9:15
